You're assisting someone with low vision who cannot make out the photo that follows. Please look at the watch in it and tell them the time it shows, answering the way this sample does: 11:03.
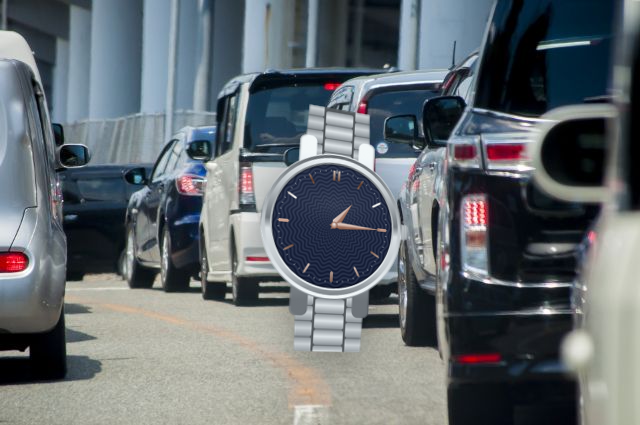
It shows 1:15
